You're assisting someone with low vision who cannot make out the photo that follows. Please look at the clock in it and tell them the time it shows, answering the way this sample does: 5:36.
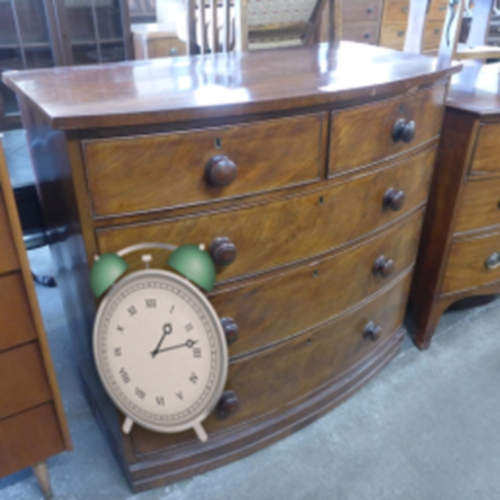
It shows 1:13
